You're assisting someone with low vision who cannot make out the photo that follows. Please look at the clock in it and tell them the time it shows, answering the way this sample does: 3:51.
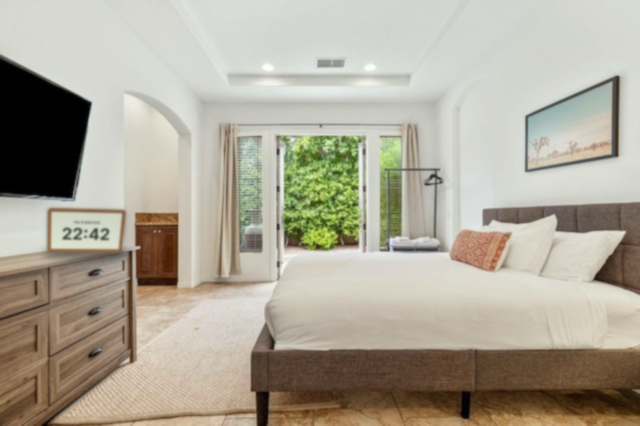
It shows 22:42
